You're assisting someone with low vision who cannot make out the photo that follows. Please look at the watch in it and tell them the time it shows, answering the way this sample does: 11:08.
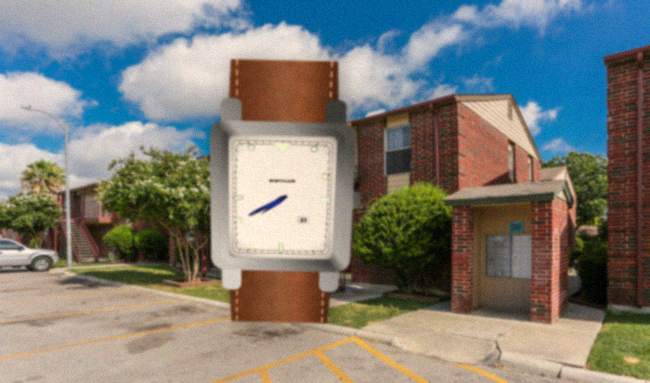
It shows 7:40
